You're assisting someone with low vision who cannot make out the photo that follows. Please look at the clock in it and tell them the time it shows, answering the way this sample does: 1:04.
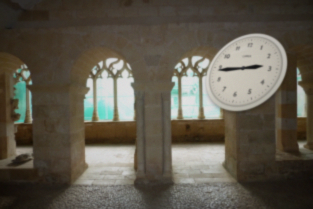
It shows 2:44
